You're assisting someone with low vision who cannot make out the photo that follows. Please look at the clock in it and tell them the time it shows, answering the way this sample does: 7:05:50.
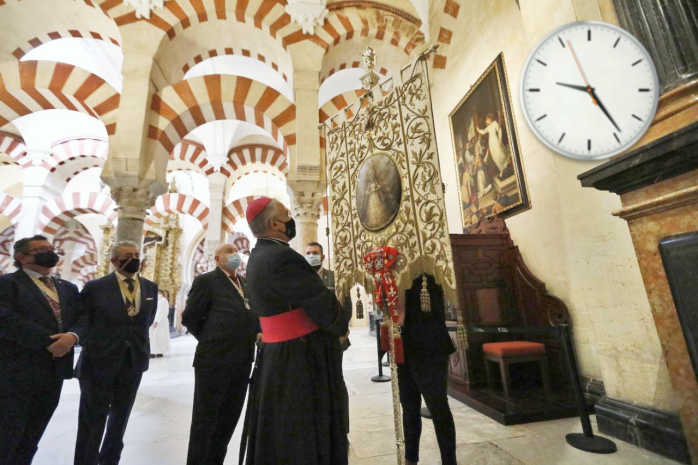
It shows 9:23:56
